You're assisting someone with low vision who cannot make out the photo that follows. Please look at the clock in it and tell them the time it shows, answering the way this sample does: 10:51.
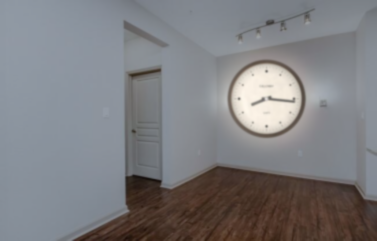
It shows 8:16
